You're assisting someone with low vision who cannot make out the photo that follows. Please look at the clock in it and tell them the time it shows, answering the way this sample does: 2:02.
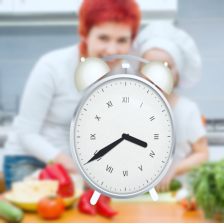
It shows 3:40
